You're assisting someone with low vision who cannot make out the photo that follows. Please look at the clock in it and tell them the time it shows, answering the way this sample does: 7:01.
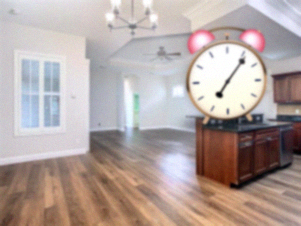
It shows 7:06
